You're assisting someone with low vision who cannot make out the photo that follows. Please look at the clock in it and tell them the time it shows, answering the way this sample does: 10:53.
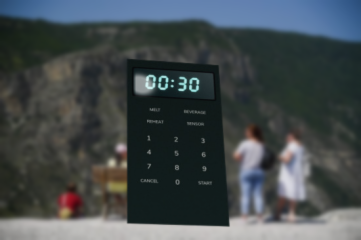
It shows 0:30
